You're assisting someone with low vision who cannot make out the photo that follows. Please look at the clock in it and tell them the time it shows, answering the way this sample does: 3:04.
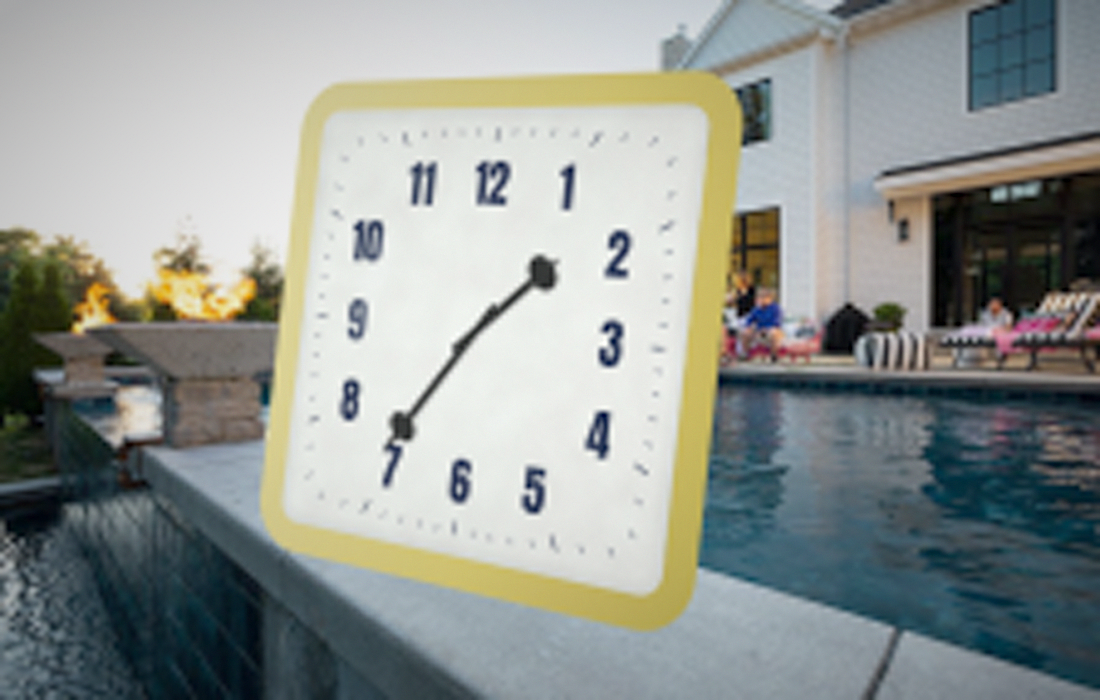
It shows 1:36
